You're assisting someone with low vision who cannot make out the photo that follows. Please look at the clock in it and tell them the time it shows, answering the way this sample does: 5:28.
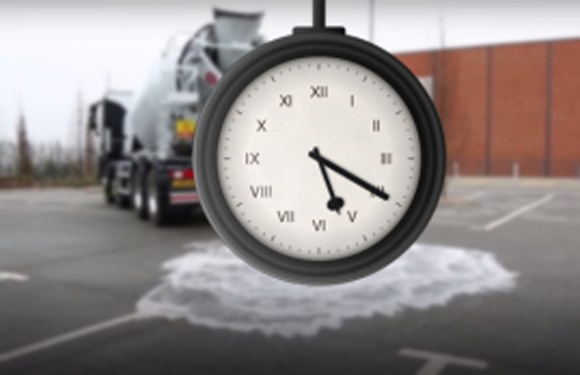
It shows 5:20
